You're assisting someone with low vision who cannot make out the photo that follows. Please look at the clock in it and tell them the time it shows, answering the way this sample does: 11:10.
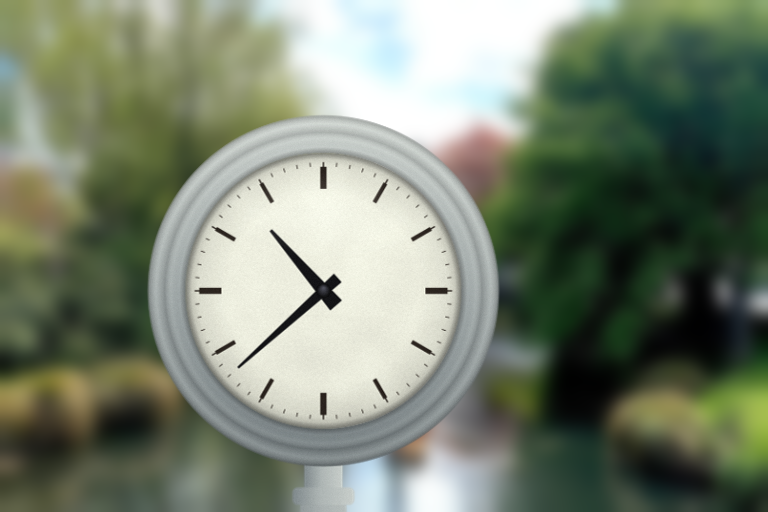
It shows 10:38
